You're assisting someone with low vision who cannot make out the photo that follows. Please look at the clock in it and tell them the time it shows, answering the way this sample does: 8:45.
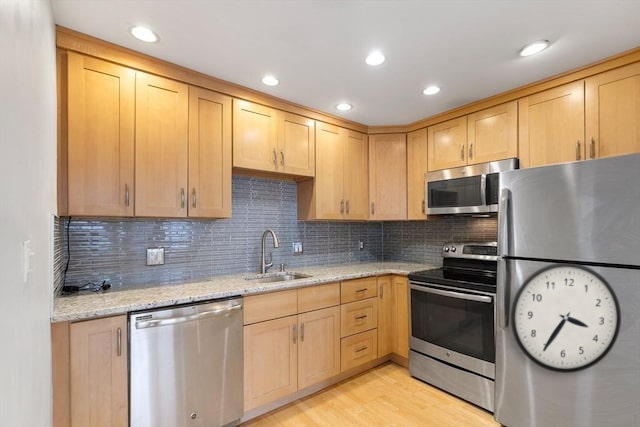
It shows 3:35
